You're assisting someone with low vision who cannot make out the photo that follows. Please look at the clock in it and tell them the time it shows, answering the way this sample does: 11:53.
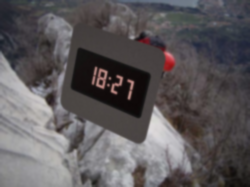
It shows 18:27
